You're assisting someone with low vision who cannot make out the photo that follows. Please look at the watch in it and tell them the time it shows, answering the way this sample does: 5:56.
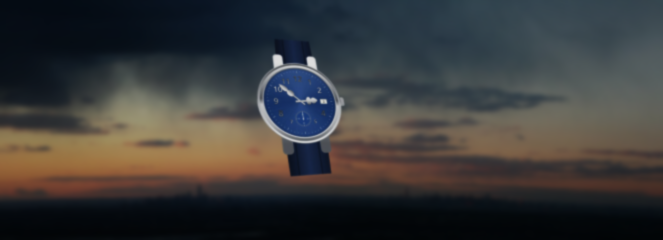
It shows 2:52
